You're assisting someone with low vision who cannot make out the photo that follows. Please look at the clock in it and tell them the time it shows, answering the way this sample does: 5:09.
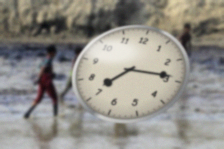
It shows 7:14
